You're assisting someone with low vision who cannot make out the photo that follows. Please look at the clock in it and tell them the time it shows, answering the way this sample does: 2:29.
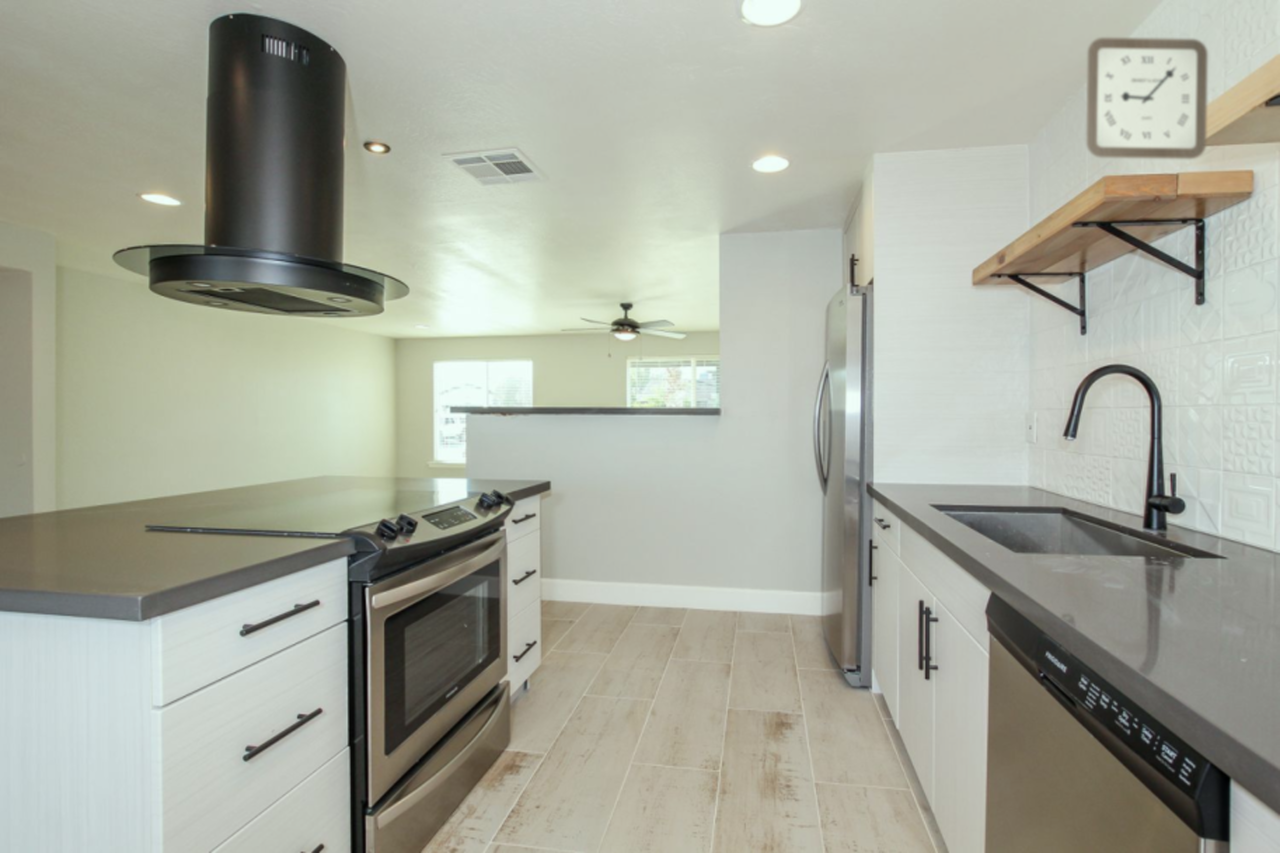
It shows 9:07
